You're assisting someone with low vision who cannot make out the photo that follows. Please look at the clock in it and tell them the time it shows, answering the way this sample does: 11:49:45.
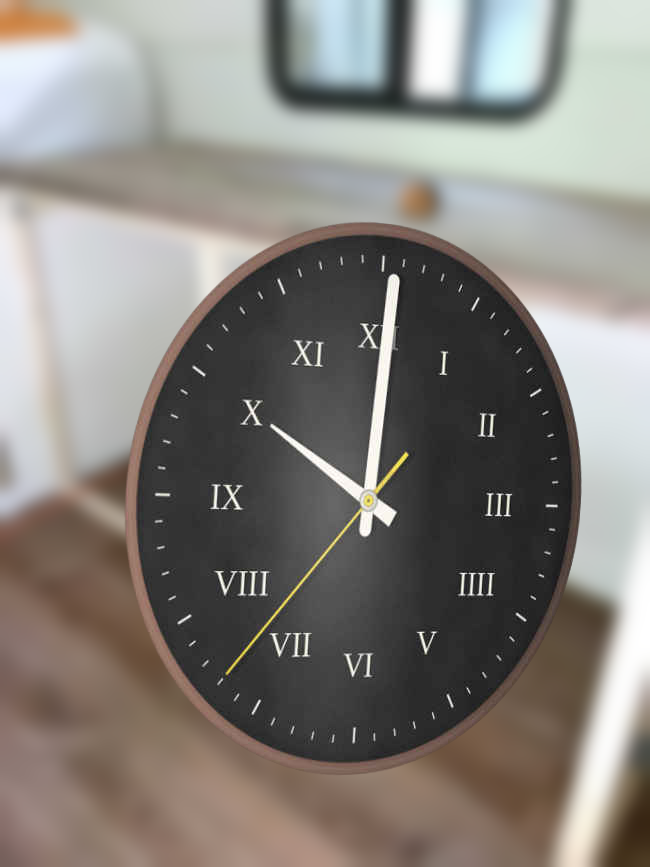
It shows 10:00:37
